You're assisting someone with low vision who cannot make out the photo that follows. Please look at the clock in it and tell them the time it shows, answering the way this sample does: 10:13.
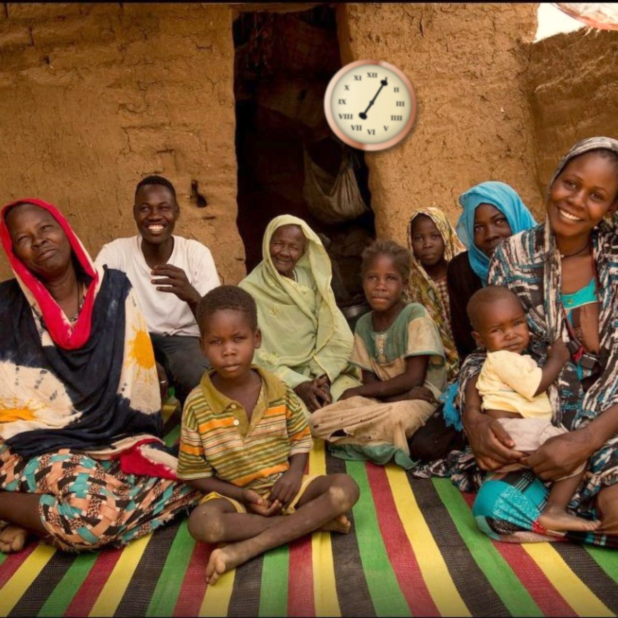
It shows 7:05
